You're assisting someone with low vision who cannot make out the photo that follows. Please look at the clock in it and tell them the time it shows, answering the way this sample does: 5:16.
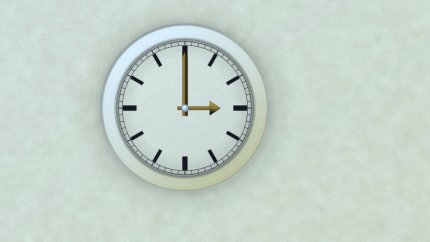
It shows 3:00
